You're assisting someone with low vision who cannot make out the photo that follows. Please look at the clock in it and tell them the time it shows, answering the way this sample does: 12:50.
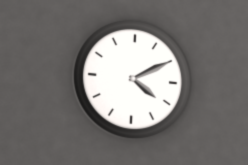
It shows 4:10
